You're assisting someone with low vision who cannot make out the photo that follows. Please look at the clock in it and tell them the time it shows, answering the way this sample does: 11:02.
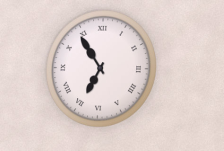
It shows 6:54
